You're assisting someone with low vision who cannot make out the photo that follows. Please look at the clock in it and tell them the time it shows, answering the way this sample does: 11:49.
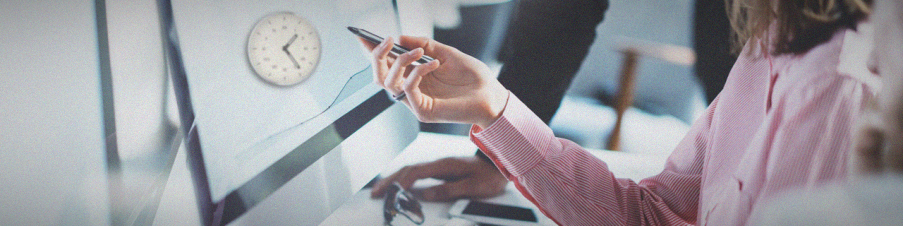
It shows 1:24
